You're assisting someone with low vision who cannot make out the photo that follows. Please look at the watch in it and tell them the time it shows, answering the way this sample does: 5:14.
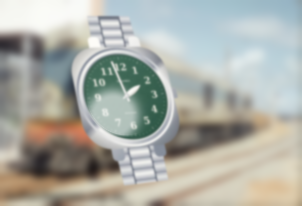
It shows 1:58
